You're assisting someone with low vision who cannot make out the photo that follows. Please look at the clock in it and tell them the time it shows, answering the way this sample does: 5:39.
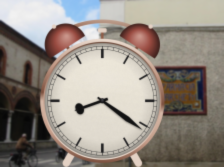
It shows 8:21
